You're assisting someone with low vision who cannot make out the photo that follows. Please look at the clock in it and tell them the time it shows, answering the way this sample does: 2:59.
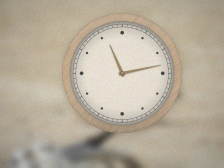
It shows 11:13
